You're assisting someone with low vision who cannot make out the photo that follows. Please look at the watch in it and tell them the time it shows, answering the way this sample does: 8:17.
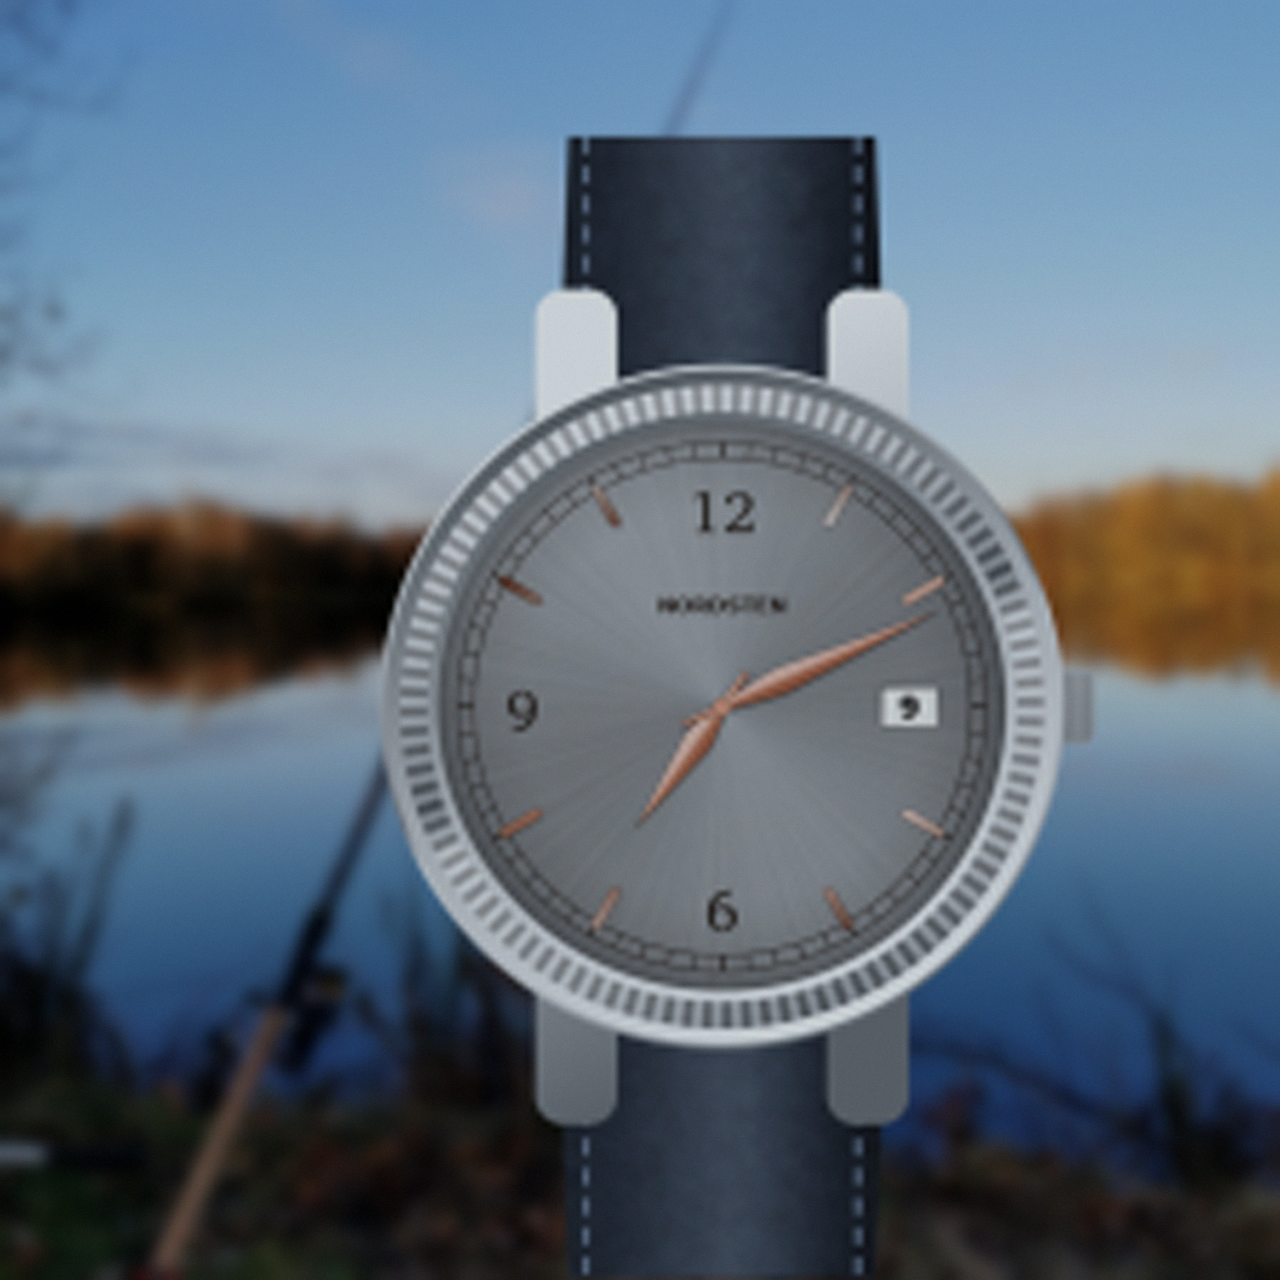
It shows 7:11
